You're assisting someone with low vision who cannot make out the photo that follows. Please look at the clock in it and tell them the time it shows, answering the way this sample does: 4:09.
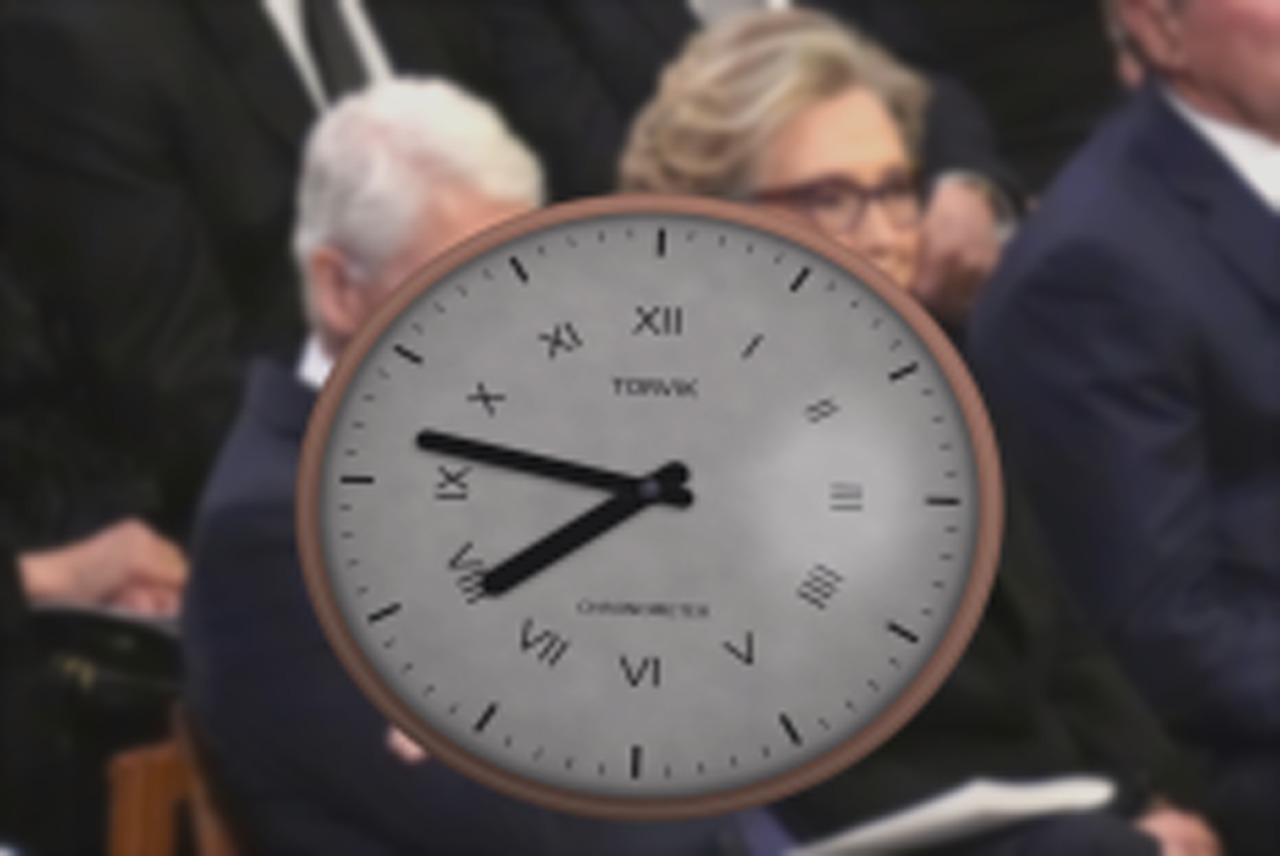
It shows 7:47
